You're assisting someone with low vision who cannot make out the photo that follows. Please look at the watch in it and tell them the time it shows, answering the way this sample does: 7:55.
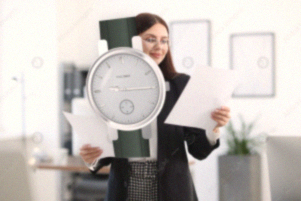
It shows 9:15
